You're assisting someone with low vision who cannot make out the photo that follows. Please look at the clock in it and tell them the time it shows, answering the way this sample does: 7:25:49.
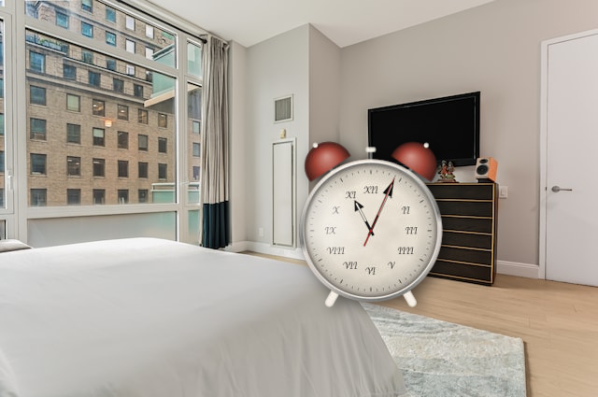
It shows 11:04:04
